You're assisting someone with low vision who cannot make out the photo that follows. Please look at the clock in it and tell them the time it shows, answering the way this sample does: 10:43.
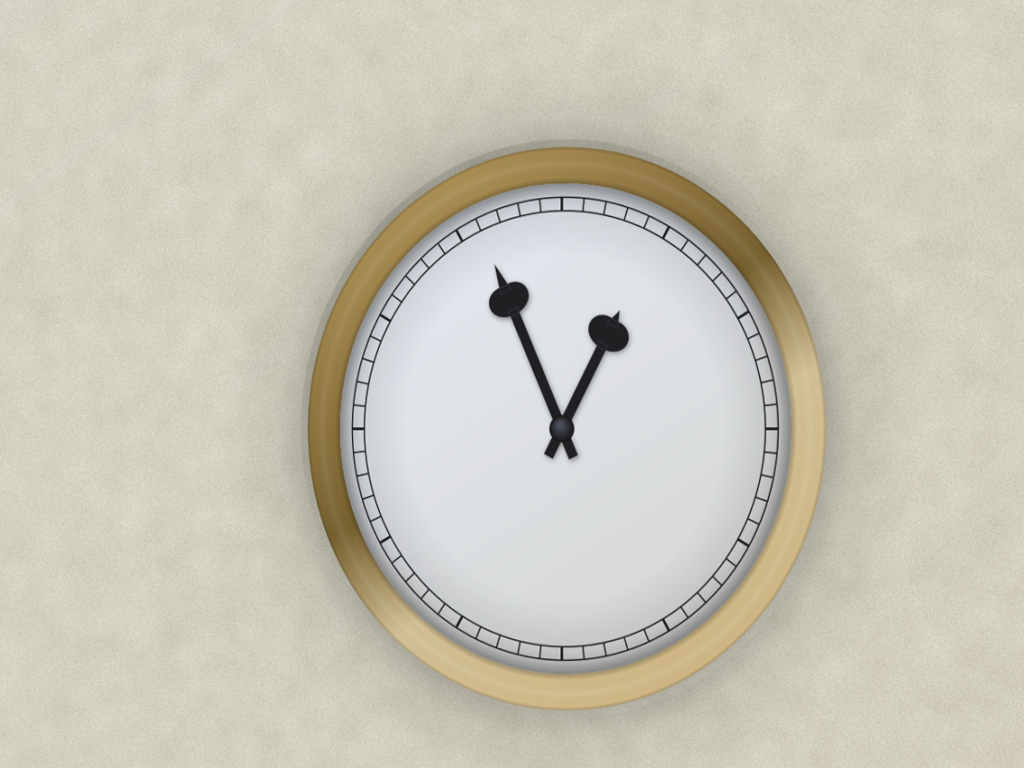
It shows 12:56
